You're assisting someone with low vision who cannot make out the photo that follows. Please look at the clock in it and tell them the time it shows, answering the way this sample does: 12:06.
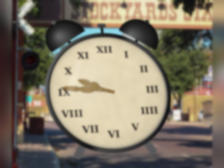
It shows 9:46
